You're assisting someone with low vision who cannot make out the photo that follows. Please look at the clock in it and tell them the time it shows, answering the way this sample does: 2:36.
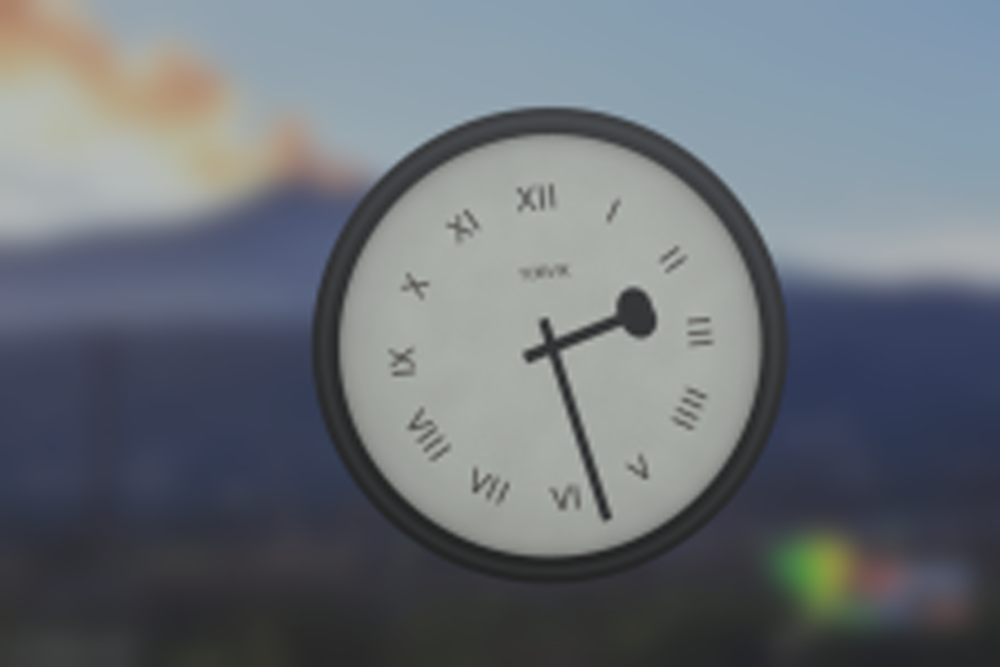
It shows 2:28
